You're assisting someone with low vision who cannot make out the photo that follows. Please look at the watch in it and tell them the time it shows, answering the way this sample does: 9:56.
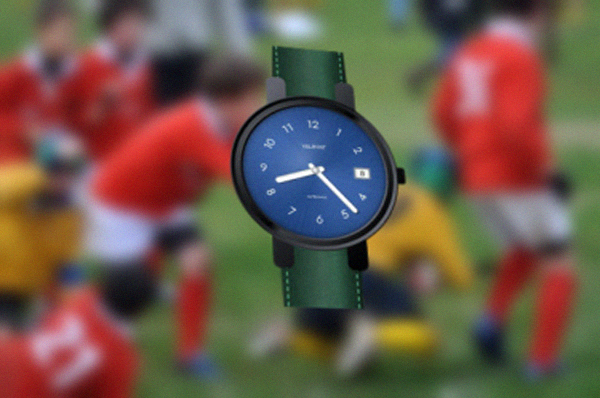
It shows 8:23
